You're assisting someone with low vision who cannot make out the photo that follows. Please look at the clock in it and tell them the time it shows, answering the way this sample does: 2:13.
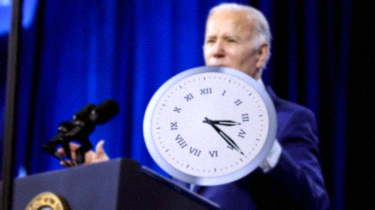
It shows 3:24
